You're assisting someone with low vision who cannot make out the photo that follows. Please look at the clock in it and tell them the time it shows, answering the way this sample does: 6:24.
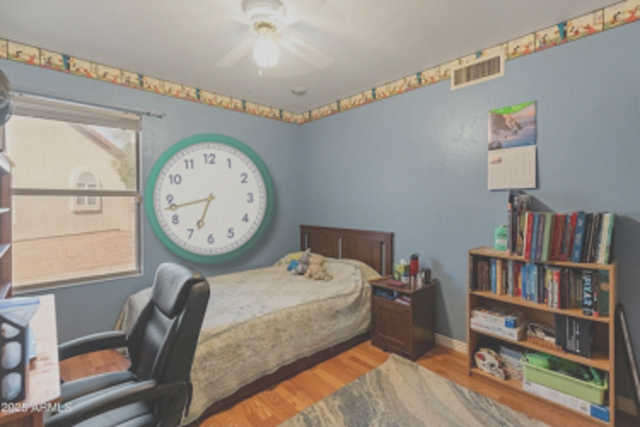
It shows 6:43
